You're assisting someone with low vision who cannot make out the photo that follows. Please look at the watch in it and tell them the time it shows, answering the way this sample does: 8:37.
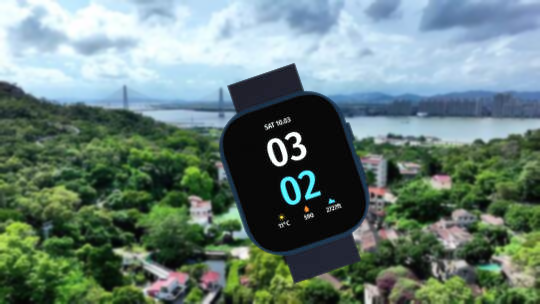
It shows 3:02
